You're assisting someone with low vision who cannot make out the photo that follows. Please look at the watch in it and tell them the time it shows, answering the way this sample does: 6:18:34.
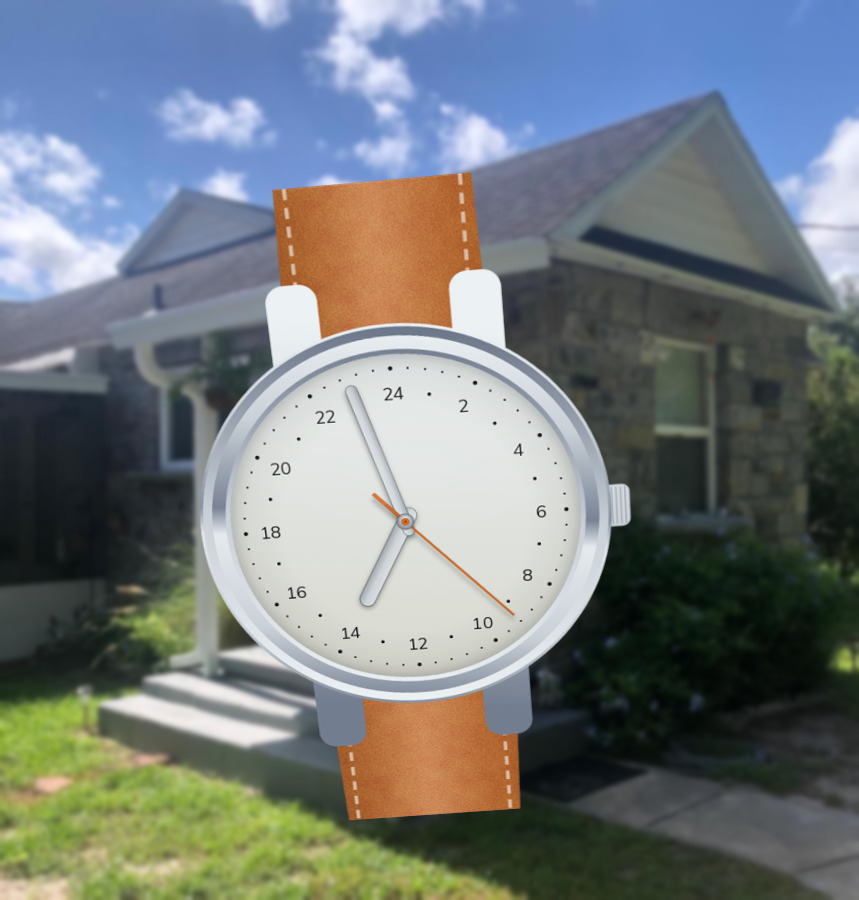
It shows 13:57:23
